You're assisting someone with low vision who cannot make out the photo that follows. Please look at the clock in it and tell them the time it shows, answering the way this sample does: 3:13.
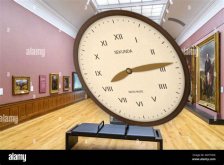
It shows 8:14
